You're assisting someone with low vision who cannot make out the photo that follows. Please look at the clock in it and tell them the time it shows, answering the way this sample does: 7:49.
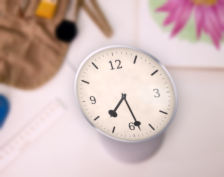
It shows 7:28
